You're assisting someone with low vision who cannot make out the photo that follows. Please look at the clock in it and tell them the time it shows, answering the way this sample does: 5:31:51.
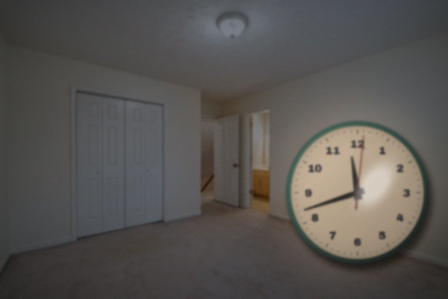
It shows 11:42:01
